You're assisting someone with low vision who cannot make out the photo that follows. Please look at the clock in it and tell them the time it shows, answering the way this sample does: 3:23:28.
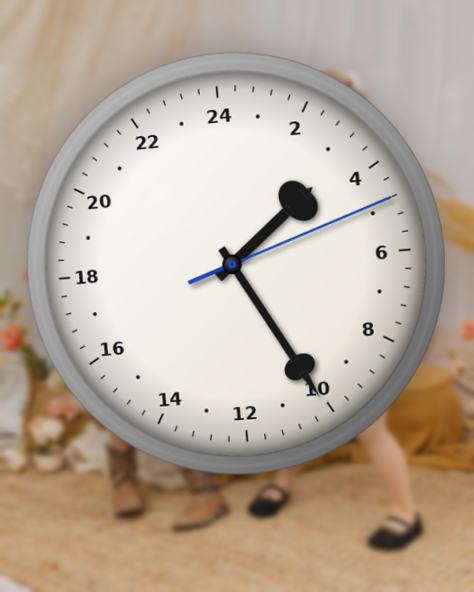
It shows 3:25:12
